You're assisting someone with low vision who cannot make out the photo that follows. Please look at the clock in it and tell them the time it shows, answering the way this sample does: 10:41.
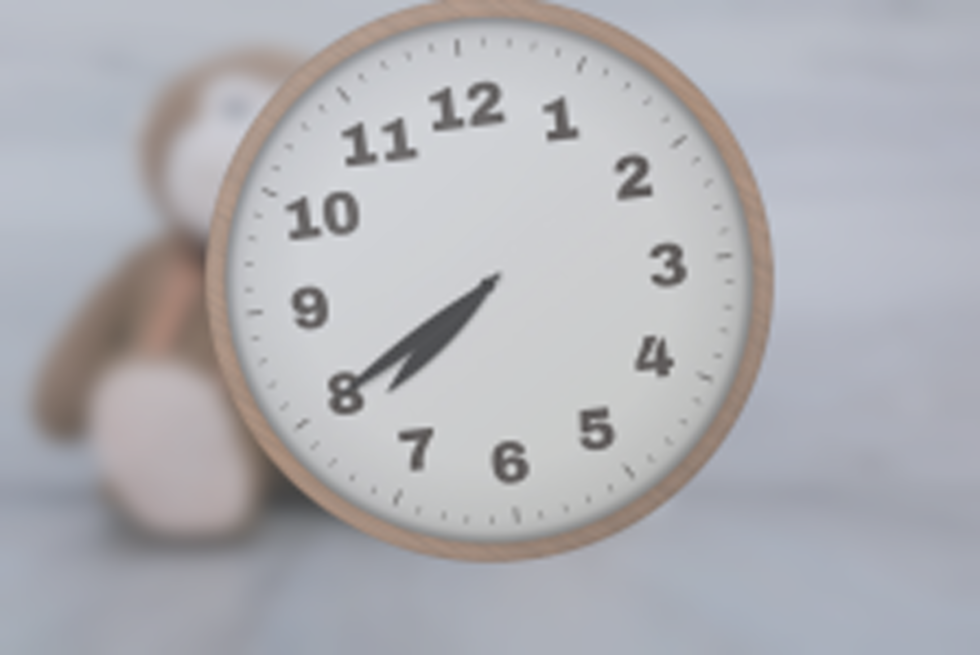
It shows 7:40
